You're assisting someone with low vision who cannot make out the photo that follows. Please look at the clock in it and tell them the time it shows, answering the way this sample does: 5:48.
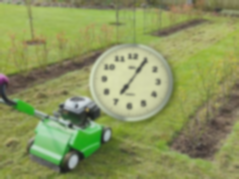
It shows 7:05
